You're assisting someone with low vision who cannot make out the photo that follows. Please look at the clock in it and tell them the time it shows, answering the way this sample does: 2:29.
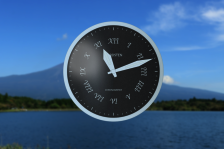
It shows 11:12
